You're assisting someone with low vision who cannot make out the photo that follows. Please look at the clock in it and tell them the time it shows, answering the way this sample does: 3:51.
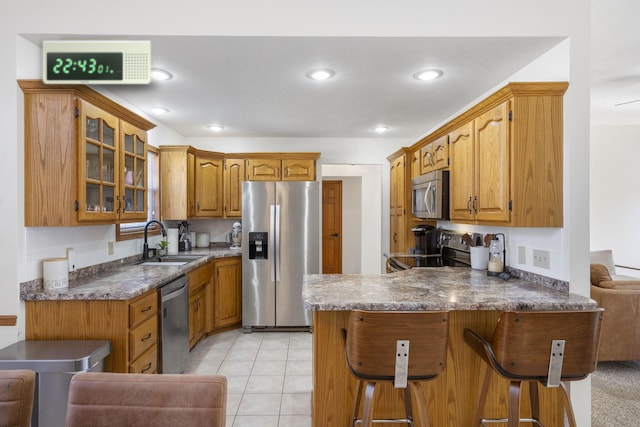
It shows 22:43
